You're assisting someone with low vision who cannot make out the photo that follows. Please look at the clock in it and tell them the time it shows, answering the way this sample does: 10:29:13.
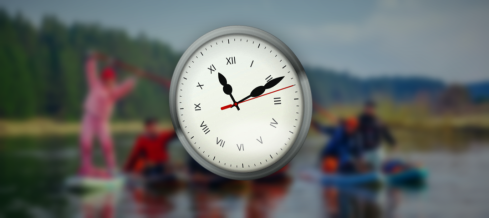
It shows 11:11:13
